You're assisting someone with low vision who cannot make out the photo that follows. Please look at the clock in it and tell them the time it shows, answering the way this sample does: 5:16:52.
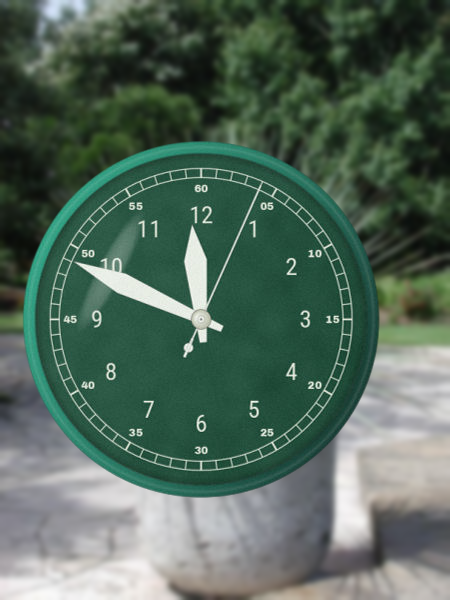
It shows 11:49:04
